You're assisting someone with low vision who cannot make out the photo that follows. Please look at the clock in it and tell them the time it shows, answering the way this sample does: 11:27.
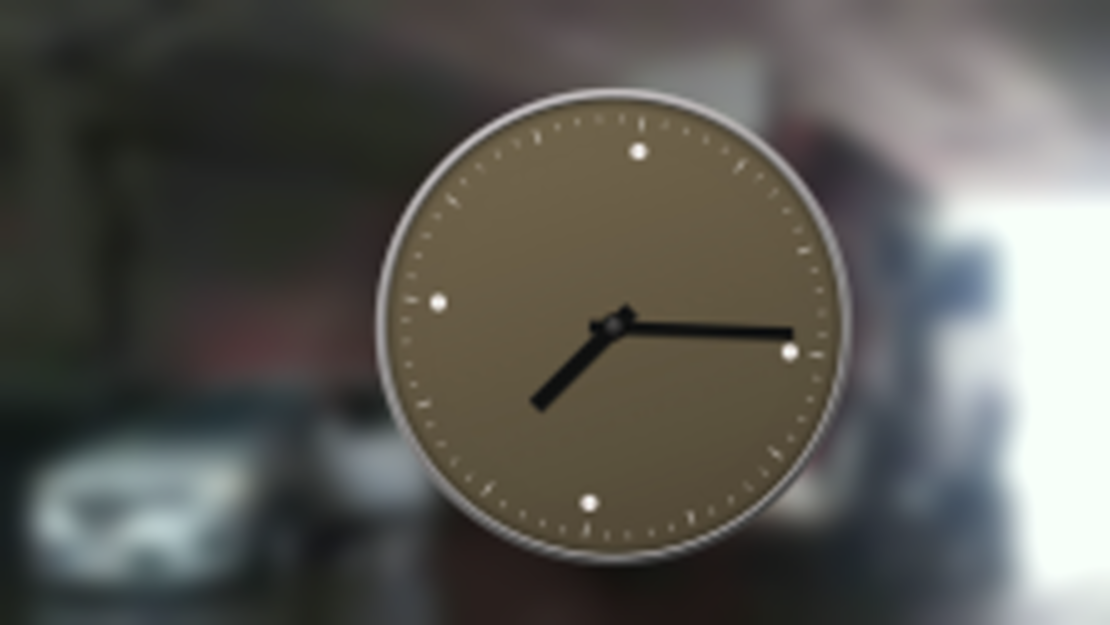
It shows 7:14
